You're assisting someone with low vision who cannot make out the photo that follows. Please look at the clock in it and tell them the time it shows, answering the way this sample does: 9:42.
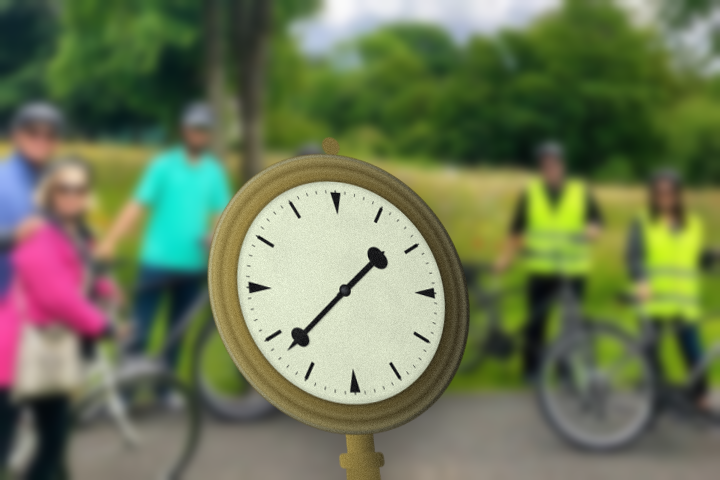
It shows 1:38
